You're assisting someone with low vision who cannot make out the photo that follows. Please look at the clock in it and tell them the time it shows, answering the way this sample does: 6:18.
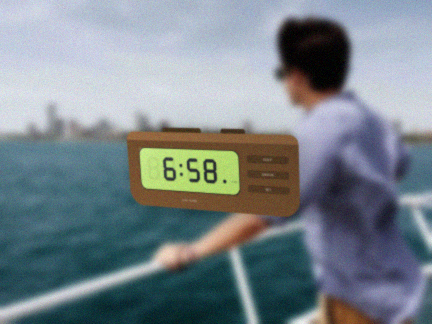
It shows 6:58
